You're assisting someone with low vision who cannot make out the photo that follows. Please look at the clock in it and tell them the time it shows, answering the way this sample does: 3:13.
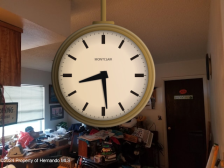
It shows 8:29
